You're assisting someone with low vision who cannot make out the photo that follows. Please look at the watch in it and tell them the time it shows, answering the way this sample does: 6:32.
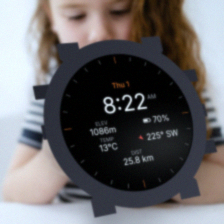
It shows 8:22
